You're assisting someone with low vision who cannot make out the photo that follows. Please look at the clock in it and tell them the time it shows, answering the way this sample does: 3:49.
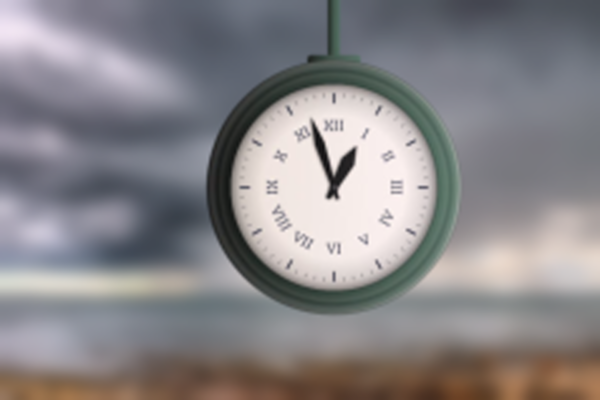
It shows 12:57
